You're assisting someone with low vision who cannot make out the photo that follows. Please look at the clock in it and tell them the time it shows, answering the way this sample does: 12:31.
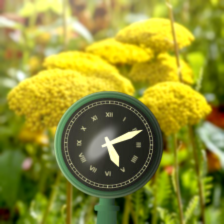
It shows 5:11
